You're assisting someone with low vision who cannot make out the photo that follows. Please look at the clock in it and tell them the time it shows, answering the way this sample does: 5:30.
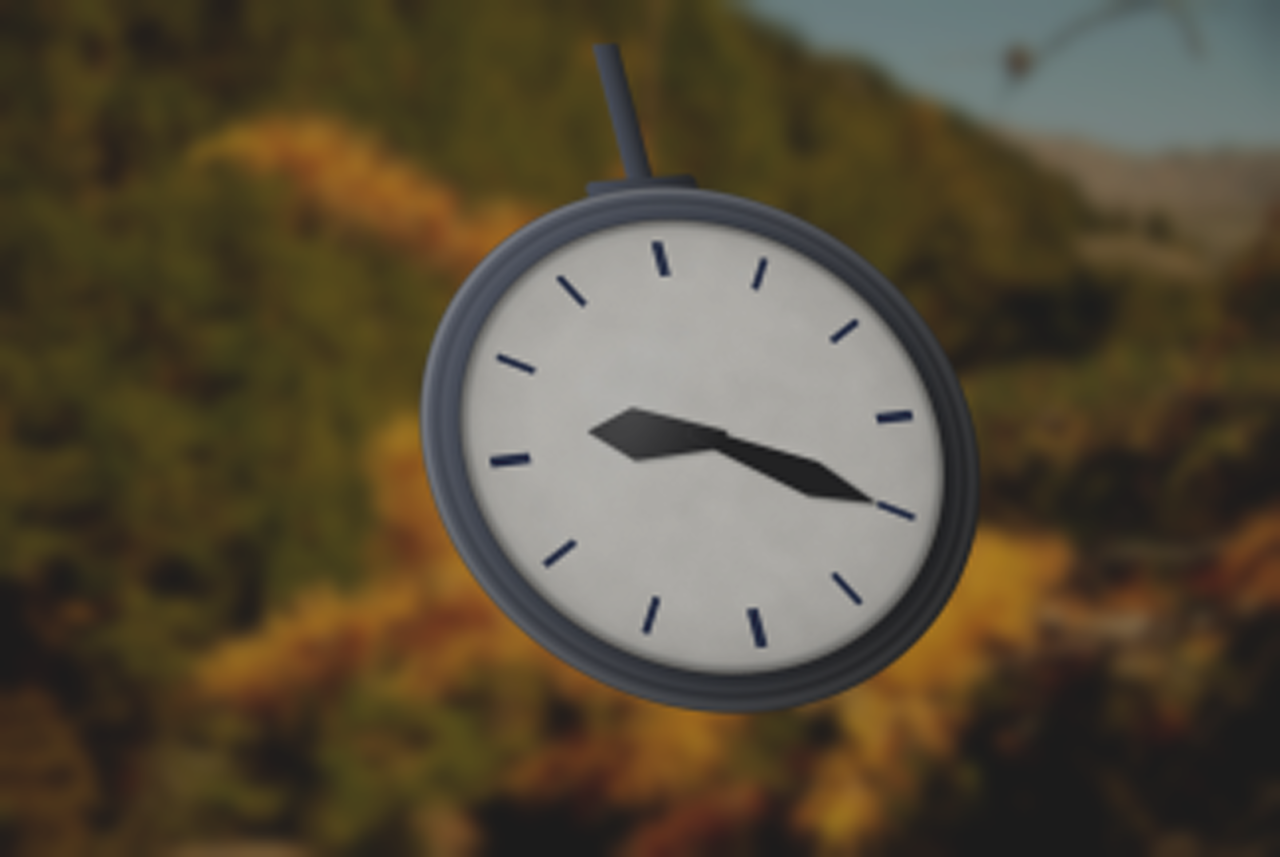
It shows 9:20
